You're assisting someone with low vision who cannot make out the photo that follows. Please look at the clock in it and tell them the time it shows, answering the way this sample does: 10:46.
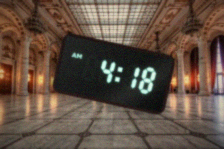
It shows 4:18
